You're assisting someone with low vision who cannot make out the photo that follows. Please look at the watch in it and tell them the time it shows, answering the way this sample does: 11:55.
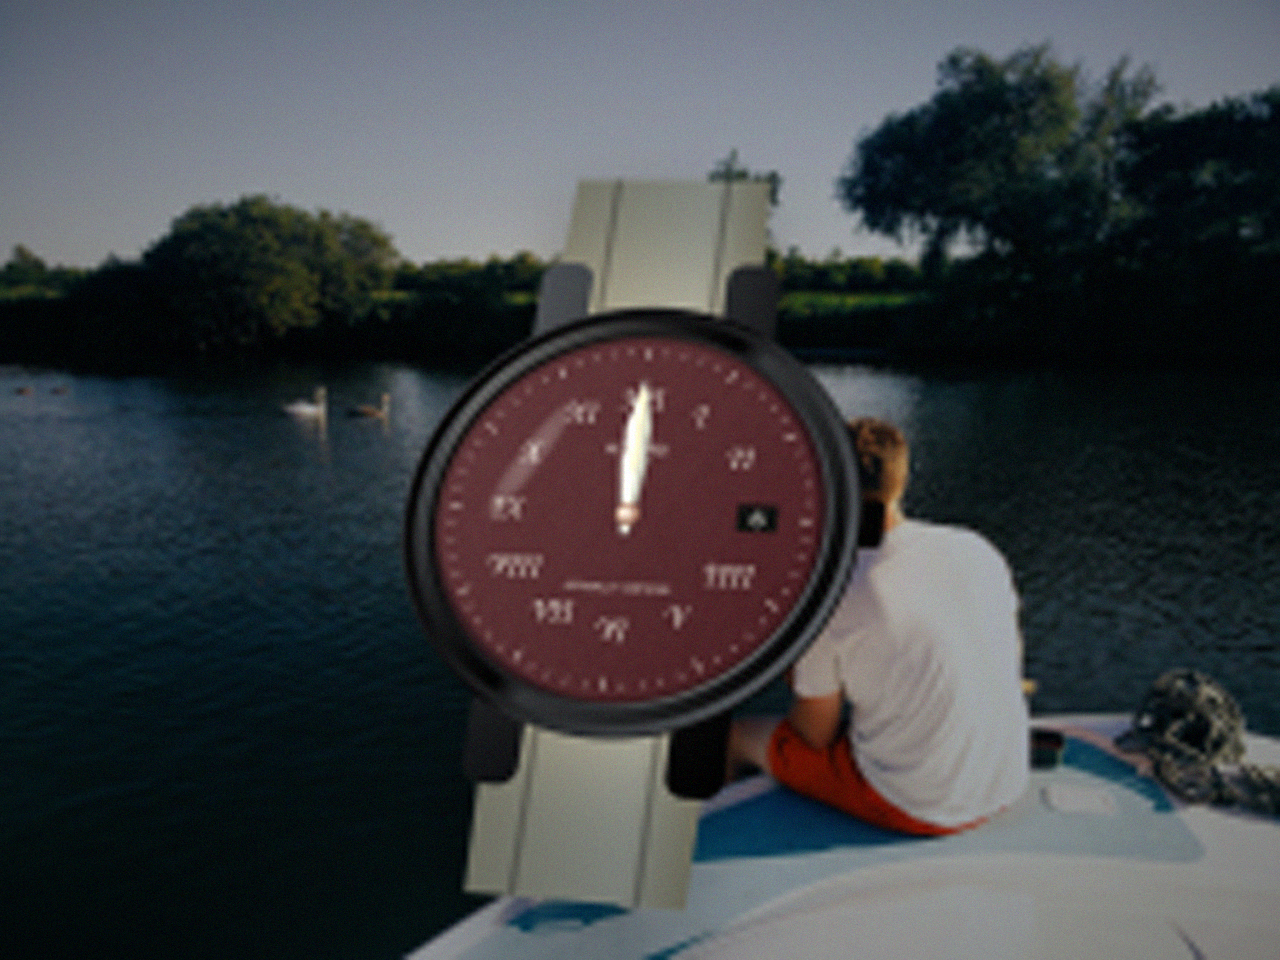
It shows 12:00
